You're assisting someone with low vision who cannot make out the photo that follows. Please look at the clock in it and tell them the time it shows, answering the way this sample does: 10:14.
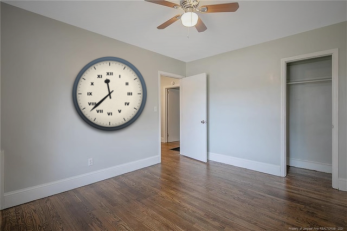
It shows 11:38
